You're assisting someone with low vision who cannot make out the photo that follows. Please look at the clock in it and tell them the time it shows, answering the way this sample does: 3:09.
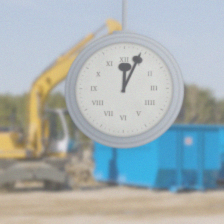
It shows 12:04
